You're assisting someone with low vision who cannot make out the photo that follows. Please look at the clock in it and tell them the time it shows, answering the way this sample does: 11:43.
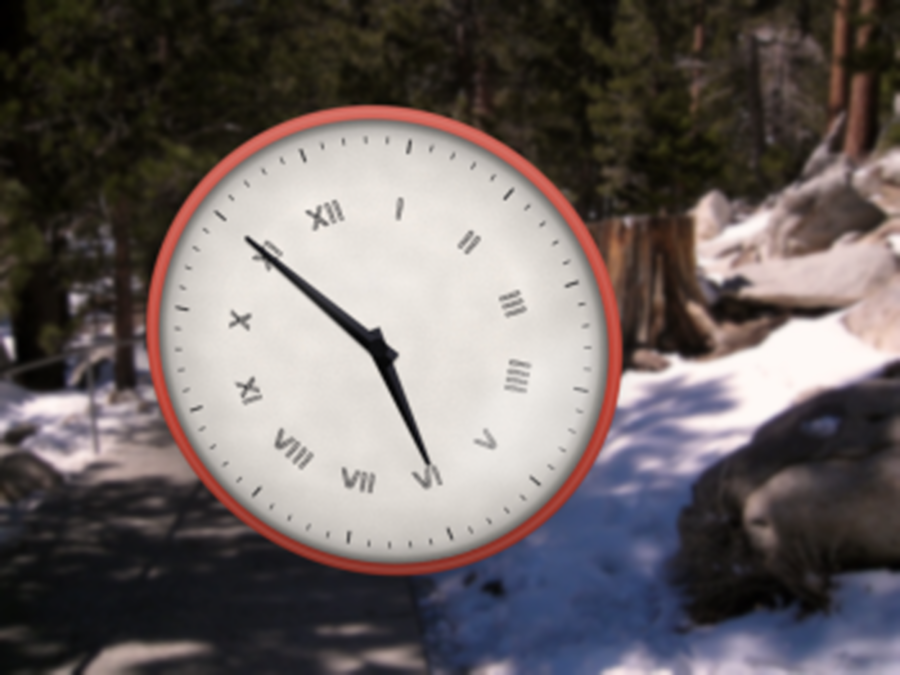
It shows 5:55
